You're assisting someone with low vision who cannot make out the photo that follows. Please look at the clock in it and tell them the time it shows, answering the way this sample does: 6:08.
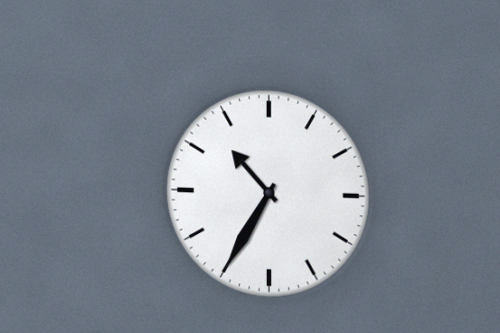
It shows 10:35
